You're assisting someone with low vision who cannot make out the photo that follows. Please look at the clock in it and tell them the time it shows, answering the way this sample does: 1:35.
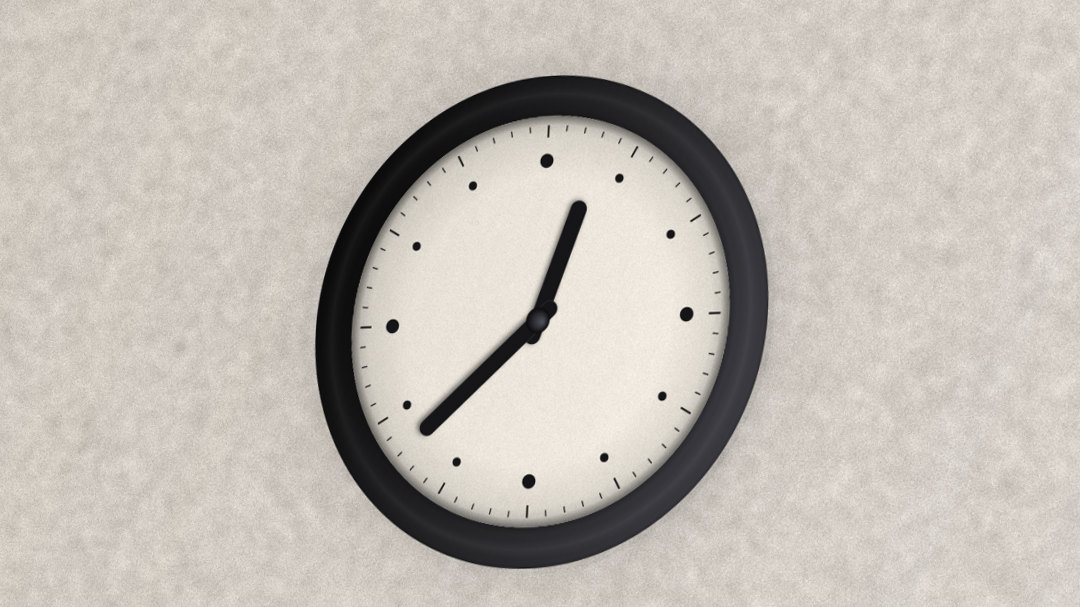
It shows 12:38
